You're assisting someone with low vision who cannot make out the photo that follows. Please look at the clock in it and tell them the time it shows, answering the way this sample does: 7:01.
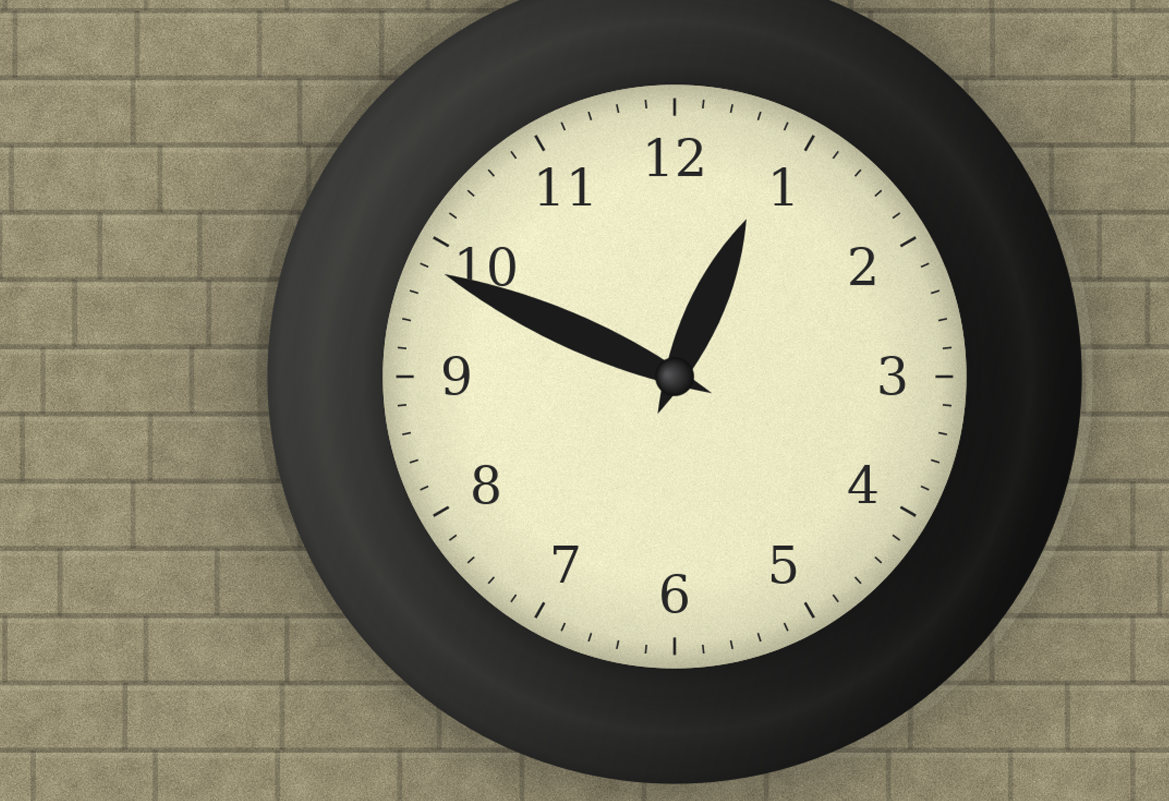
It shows 12:49
